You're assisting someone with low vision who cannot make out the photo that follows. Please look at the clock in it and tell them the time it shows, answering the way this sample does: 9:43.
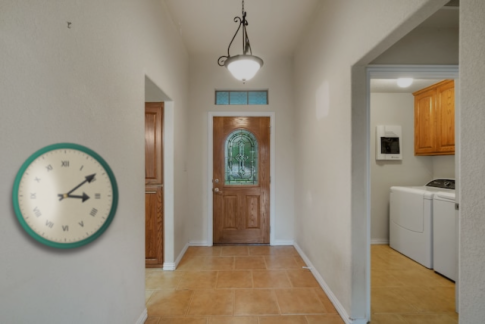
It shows 3:09
